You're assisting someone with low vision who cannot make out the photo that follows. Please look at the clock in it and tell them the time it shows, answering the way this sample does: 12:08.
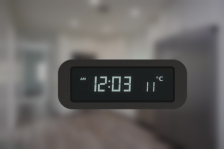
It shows 12:03
